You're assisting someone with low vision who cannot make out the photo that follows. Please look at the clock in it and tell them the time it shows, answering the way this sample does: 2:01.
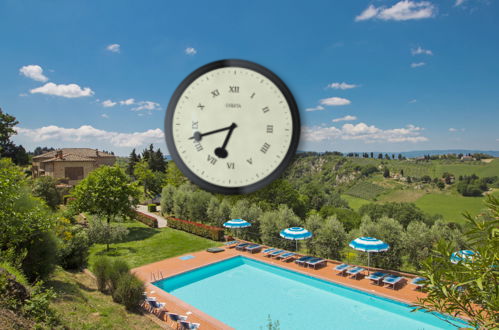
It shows 6:42
